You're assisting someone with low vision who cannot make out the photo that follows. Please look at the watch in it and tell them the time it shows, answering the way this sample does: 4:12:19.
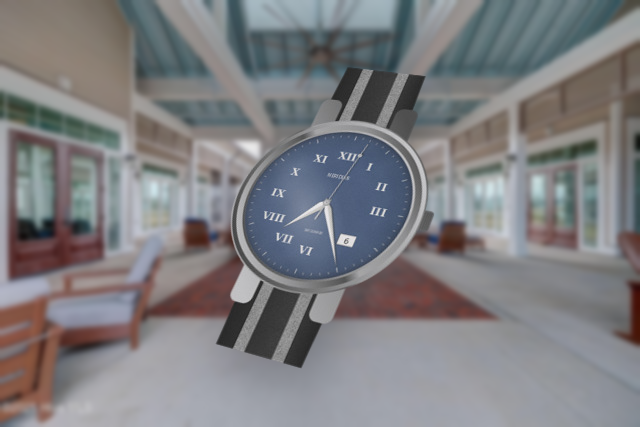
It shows 7:25:02
